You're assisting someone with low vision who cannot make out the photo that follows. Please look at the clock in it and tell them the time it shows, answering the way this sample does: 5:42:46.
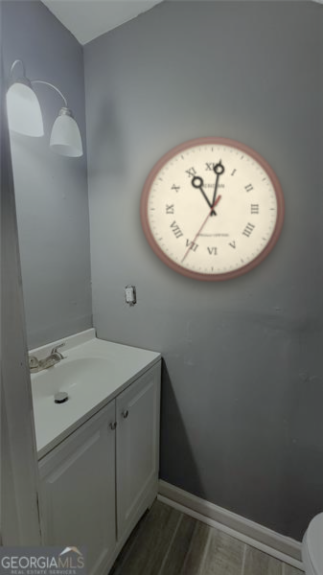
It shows 11:01:35
